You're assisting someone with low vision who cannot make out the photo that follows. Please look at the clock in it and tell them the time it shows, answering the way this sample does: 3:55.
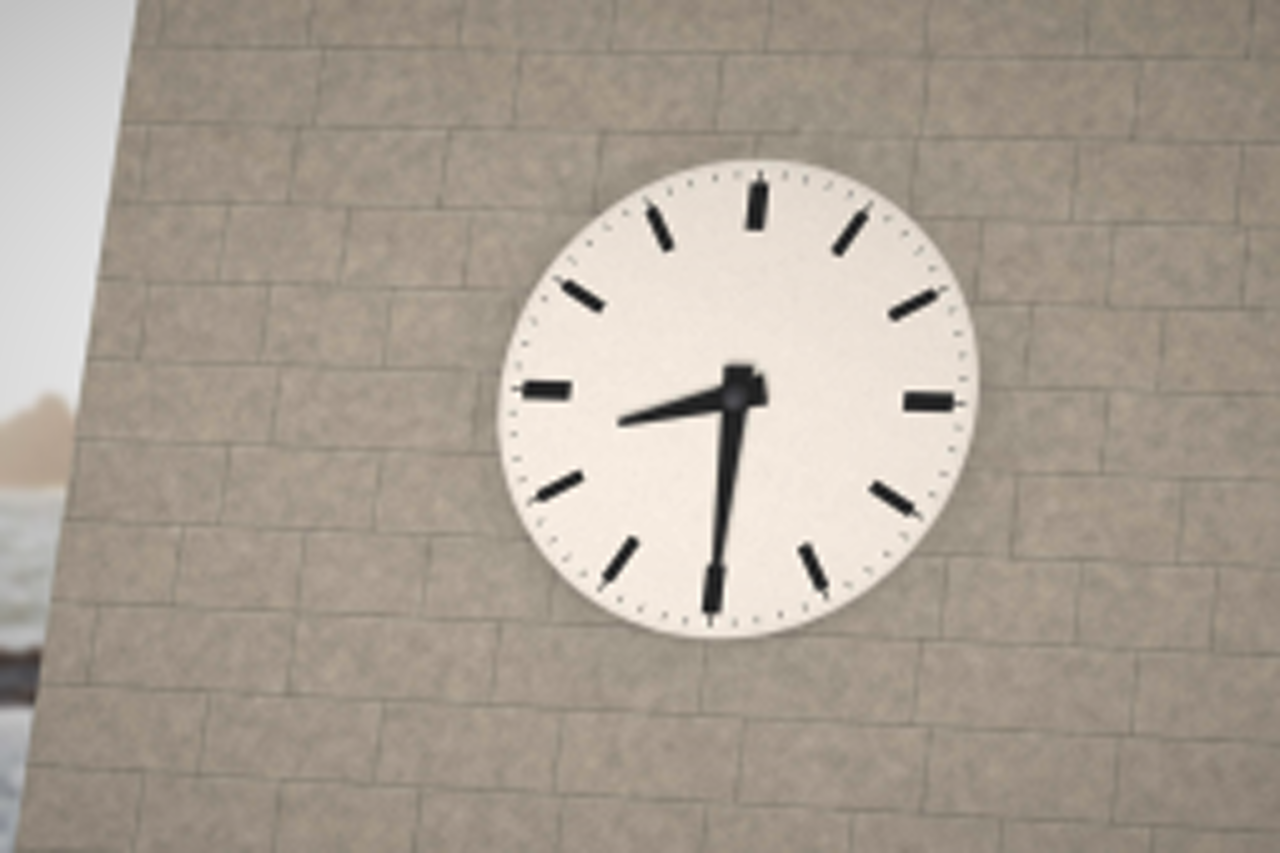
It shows 8:30
